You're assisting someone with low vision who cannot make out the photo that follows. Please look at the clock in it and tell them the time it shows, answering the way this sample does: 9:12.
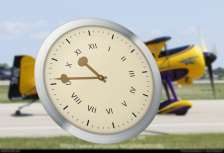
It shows 10:46
